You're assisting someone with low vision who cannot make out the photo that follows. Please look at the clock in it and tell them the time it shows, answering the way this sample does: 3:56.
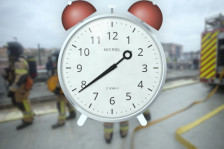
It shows 1:39
